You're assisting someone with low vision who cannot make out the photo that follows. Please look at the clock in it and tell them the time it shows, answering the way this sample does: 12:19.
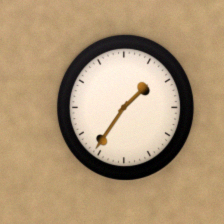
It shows 1:36
